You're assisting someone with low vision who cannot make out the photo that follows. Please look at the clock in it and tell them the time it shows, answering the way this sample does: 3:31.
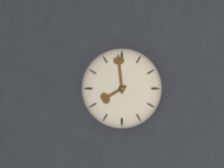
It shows 7:59
